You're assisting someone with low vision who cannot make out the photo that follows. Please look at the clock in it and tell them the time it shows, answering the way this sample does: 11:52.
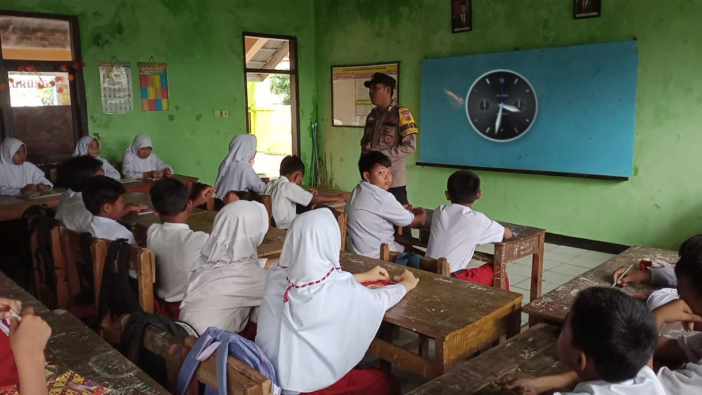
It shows 3:32
